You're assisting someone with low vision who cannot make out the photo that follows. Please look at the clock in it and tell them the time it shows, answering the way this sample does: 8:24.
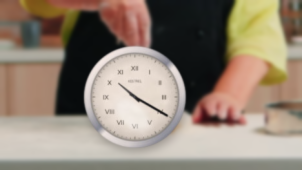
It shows 10:20
